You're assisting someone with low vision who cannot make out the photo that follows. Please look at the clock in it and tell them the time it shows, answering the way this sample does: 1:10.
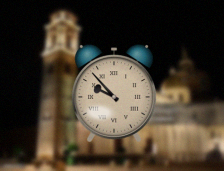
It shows 9:53
